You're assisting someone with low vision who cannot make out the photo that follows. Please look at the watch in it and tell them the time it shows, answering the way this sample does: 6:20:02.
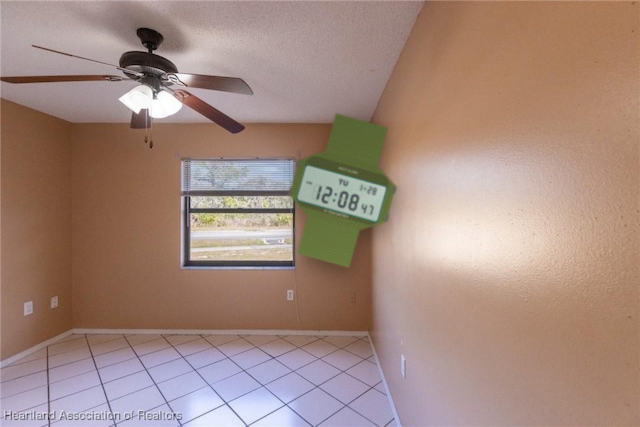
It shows 12:08:47
